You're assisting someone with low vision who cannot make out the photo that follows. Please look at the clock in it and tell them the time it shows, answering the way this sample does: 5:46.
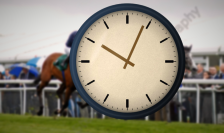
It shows 10:04
